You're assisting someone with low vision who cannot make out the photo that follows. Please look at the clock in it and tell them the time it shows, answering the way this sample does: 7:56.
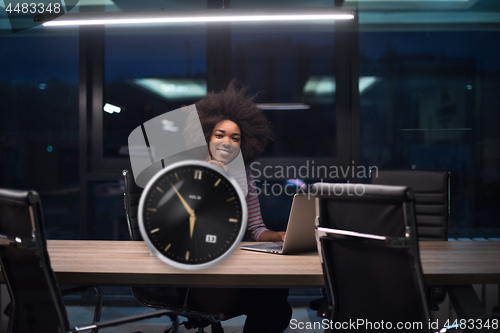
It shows 5:53
